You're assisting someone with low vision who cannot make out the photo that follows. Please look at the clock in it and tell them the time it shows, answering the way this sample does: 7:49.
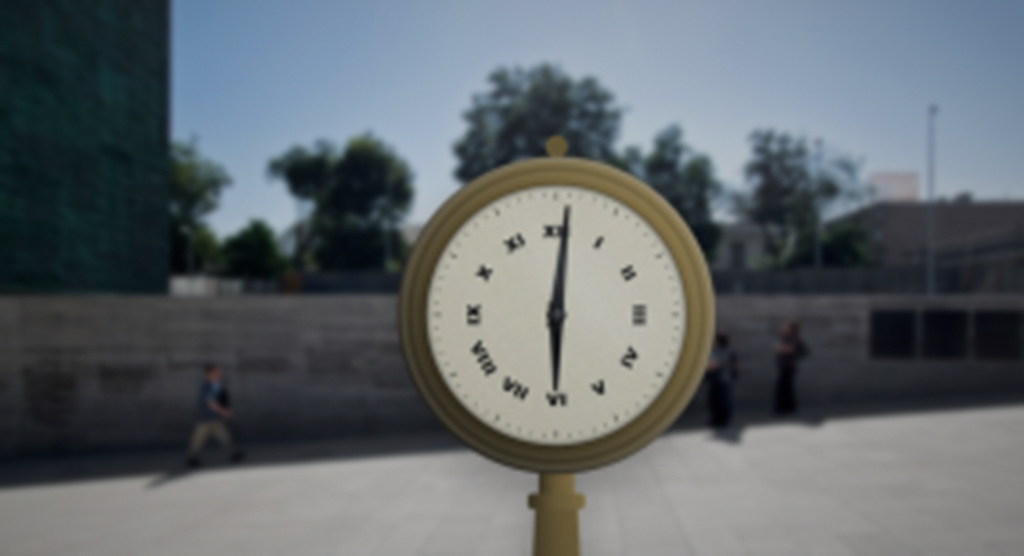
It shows 6:01
